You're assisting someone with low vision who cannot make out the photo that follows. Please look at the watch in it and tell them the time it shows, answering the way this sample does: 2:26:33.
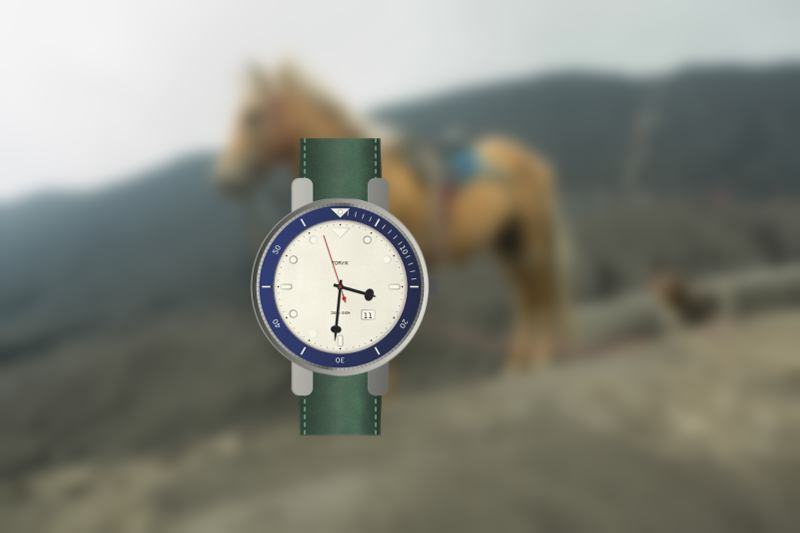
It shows 3:30:57
